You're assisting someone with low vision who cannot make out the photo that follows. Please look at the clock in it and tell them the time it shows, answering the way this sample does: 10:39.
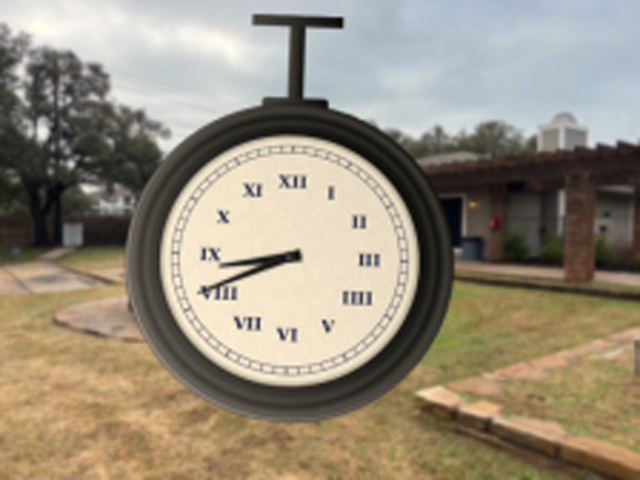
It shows 8:41
